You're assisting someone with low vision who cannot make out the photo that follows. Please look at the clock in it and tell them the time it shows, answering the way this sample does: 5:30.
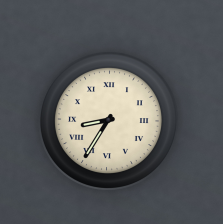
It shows 8:35
